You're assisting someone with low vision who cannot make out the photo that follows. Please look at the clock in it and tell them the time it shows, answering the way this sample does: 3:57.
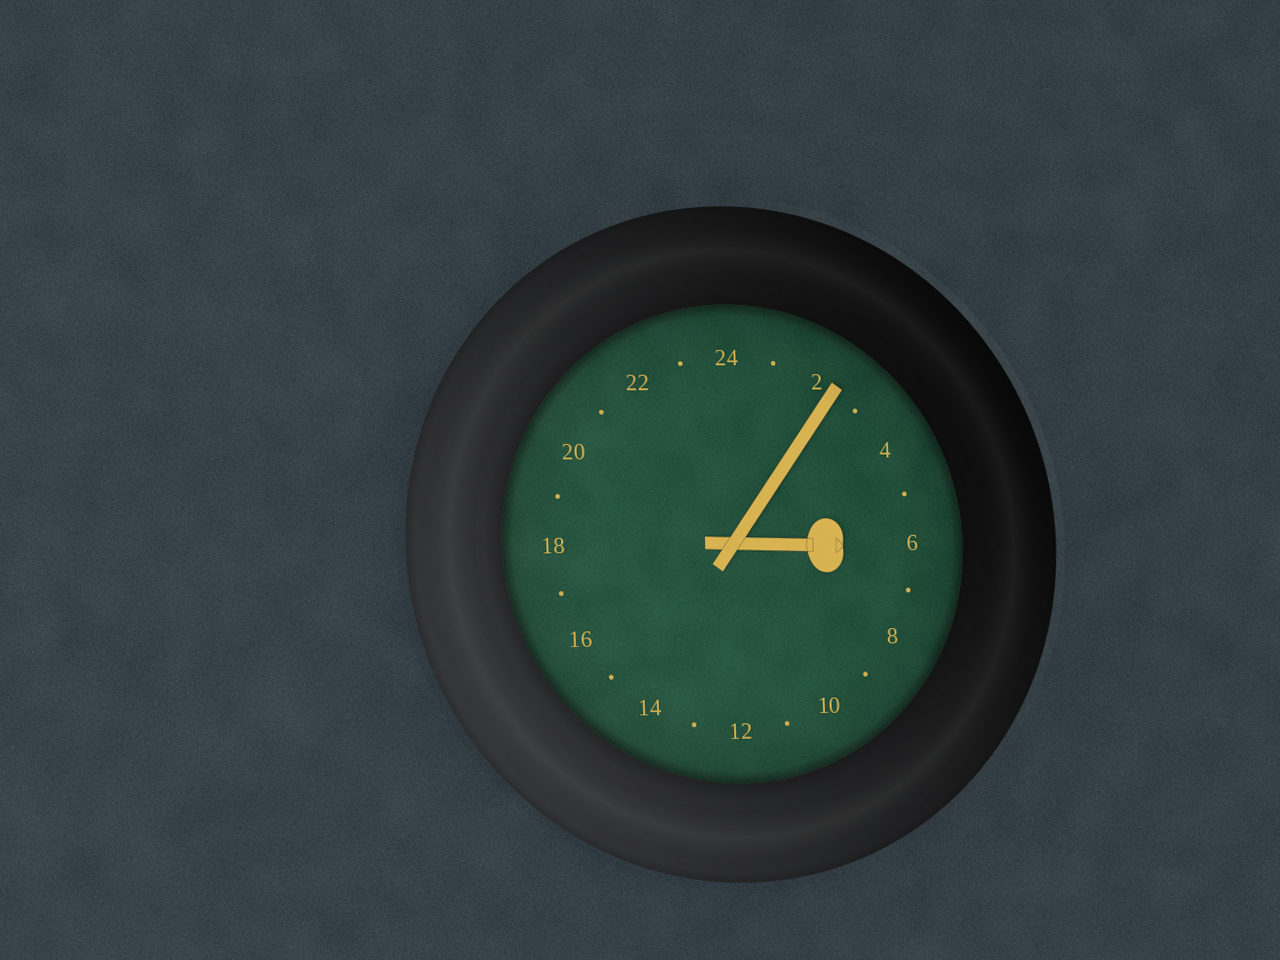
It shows 6:06
